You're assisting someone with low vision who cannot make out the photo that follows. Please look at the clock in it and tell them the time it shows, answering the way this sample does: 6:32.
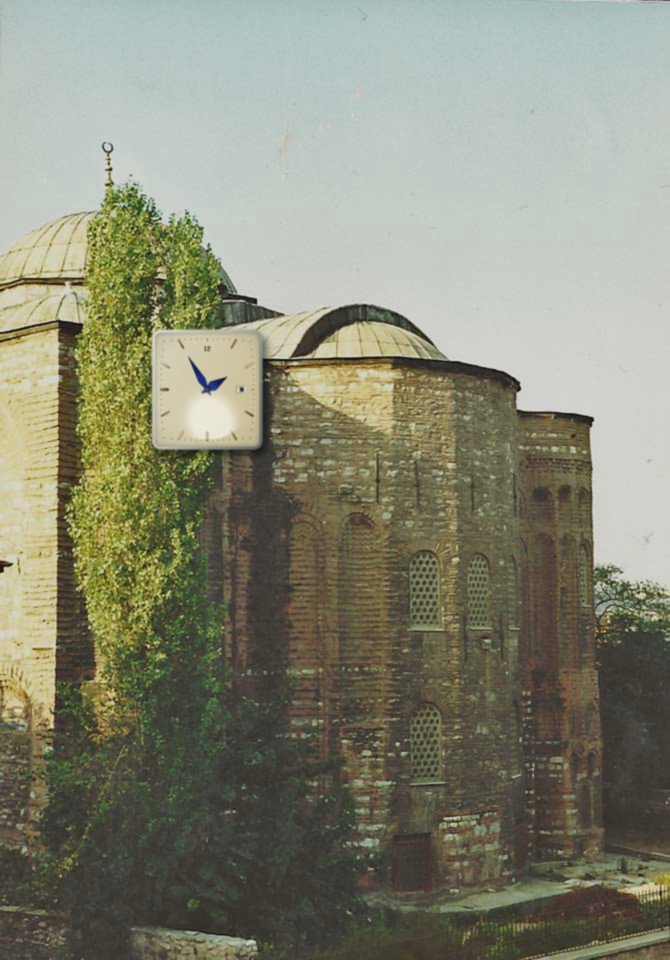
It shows 1:55
